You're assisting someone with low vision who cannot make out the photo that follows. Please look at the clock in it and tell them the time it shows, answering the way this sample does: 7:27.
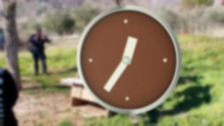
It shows 12:36
